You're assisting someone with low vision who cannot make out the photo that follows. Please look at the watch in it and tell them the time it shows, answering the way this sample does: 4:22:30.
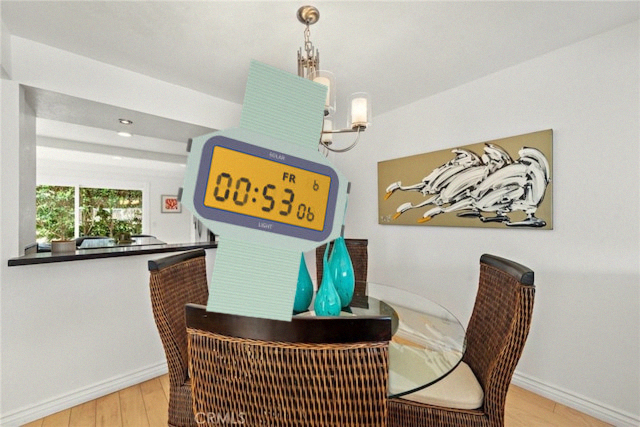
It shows 0:53:06
